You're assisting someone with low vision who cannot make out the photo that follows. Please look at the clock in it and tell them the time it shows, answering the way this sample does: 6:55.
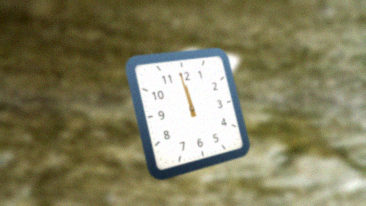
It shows 11:59
